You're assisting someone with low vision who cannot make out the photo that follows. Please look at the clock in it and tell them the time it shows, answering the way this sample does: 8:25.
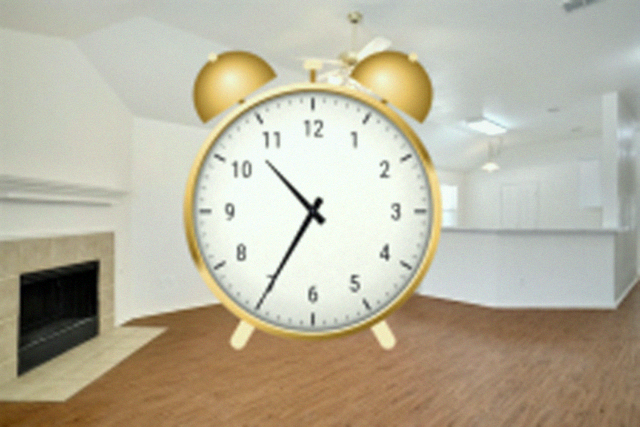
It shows 10:35
